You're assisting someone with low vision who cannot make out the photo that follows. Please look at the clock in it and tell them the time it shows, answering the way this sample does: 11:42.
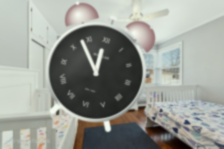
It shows 11:53
